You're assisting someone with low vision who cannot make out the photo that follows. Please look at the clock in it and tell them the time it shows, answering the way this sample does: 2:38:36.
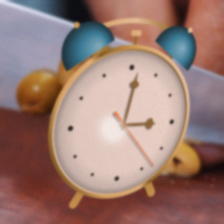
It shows 3:01:23
